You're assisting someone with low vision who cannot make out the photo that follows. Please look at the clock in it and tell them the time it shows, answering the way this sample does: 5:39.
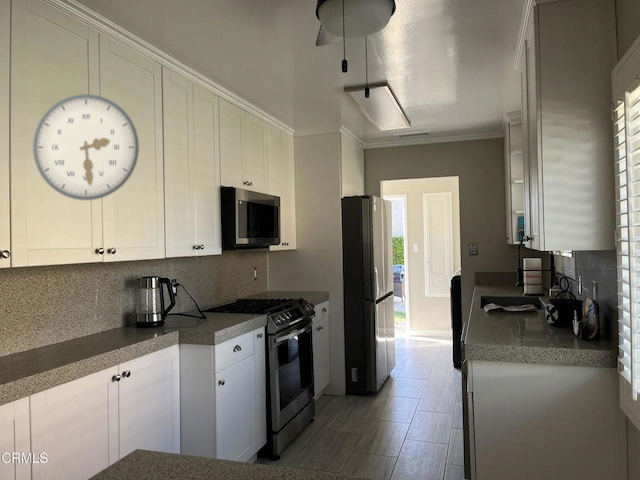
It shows 2:29
